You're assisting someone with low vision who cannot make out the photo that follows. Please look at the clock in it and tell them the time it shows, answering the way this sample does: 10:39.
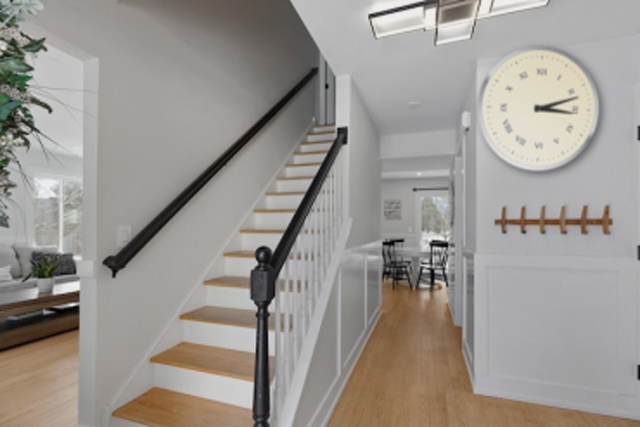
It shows 3:12
